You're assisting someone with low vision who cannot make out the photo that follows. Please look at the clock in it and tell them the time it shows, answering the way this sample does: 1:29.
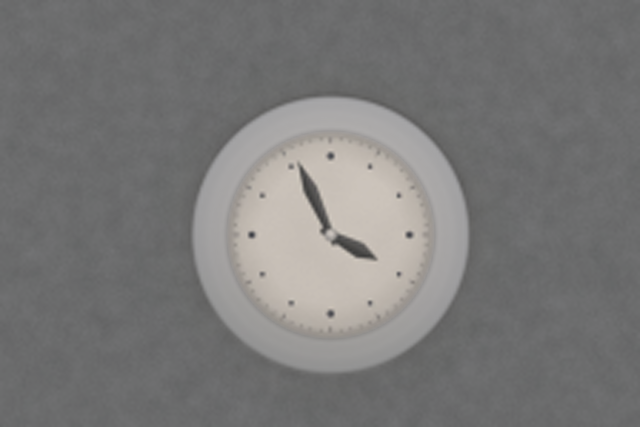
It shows 3:56
